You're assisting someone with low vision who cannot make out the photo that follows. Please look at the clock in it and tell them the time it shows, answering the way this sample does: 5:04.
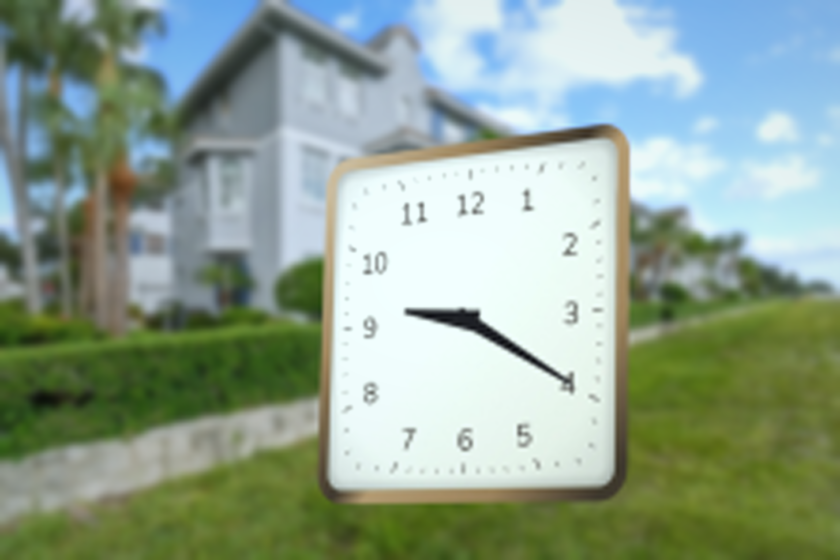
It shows 9:20
